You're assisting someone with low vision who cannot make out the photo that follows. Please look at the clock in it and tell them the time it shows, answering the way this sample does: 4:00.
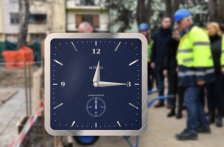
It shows 12:15
